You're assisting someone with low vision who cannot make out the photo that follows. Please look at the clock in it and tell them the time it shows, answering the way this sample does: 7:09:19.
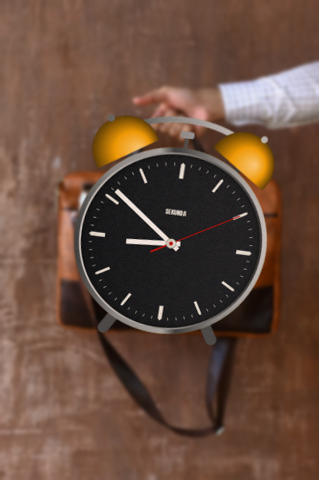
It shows 8:51:10
